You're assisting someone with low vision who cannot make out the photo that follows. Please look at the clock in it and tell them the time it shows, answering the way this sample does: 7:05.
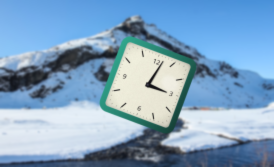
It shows 3:02
